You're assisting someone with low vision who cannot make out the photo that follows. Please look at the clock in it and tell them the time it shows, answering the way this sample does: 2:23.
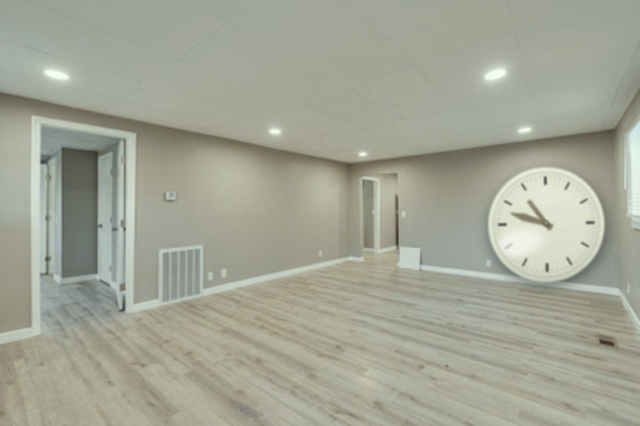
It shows 10:48
